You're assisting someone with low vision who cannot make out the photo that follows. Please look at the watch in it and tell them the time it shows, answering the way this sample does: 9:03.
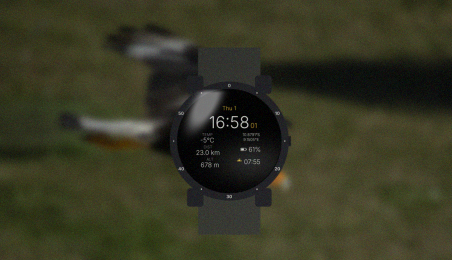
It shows 16:58
